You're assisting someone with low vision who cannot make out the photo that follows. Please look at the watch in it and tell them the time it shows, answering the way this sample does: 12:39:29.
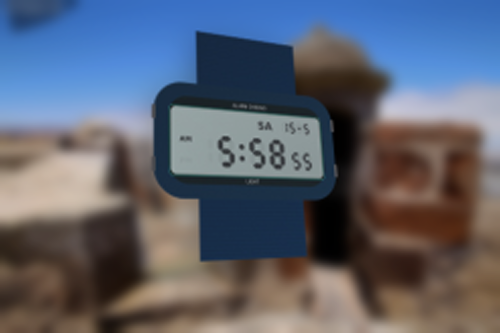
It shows 5:58:55
